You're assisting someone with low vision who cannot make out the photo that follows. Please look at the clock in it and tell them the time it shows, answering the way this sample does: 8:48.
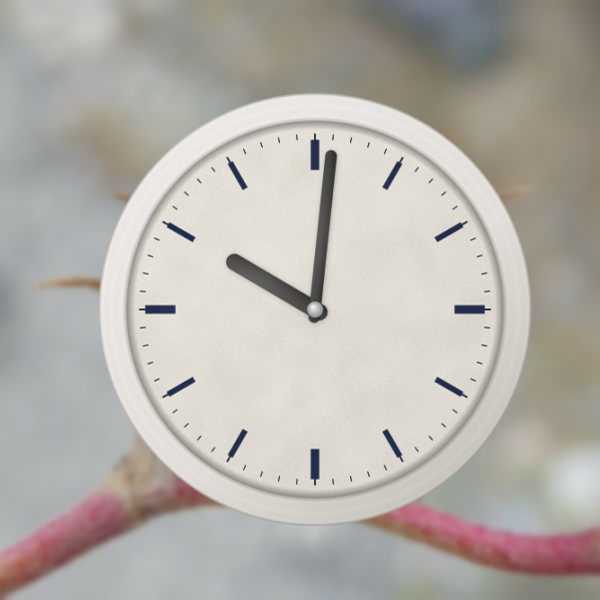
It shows 10:01
